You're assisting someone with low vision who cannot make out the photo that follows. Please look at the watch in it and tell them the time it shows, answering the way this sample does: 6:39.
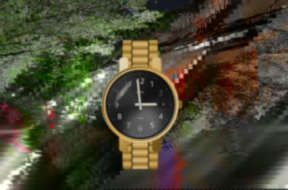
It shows 2:59
